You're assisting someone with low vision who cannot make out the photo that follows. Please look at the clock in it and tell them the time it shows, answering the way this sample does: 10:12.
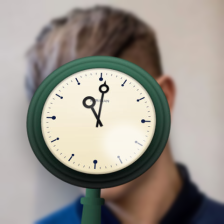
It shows 11:01
